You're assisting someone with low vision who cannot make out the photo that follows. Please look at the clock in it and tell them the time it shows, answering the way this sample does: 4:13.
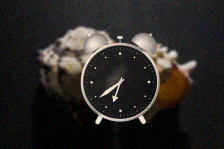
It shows 6:39
